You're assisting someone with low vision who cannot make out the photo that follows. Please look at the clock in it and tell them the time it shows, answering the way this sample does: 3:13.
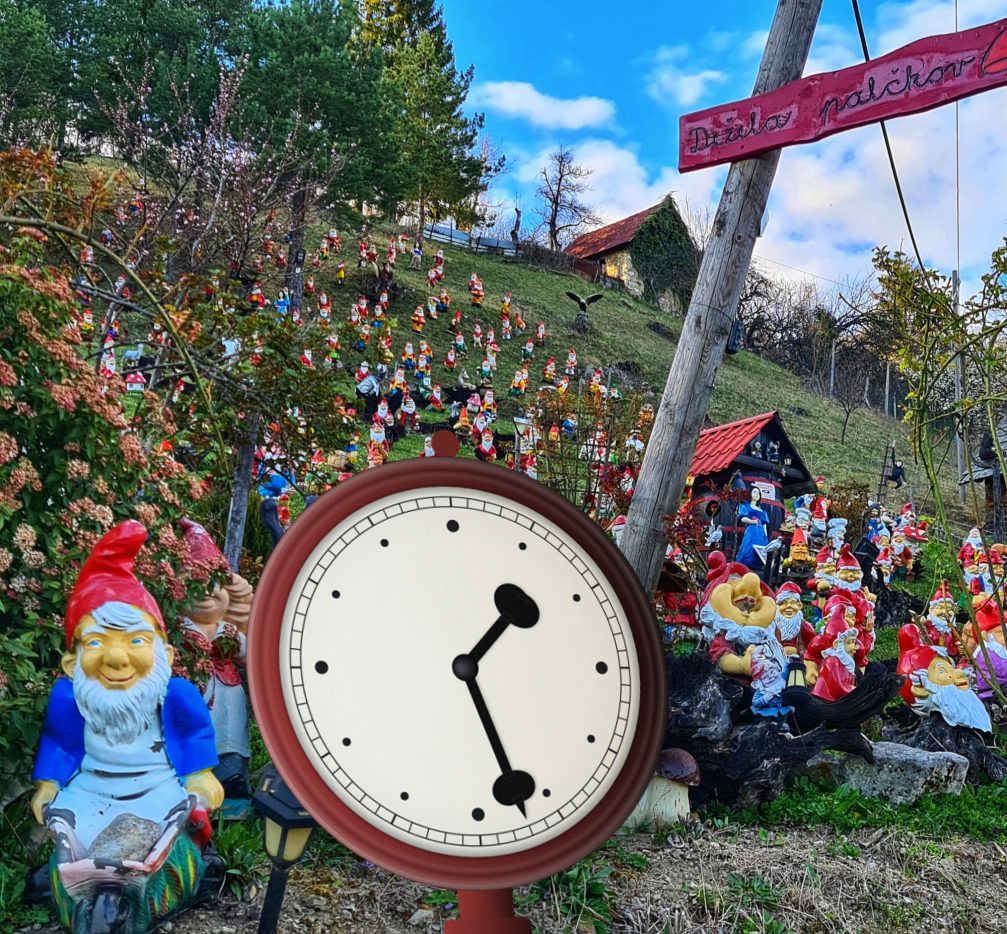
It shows 1:27
